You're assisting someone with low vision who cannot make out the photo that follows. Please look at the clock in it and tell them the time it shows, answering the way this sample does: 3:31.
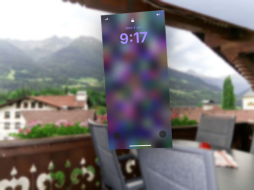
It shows 9:17
